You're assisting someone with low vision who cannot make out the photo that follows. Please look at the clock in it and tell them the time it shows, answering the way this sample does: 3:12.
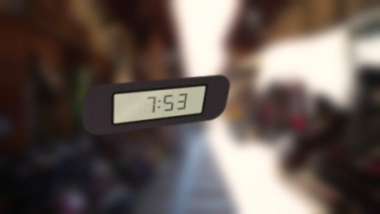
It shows 7:53
